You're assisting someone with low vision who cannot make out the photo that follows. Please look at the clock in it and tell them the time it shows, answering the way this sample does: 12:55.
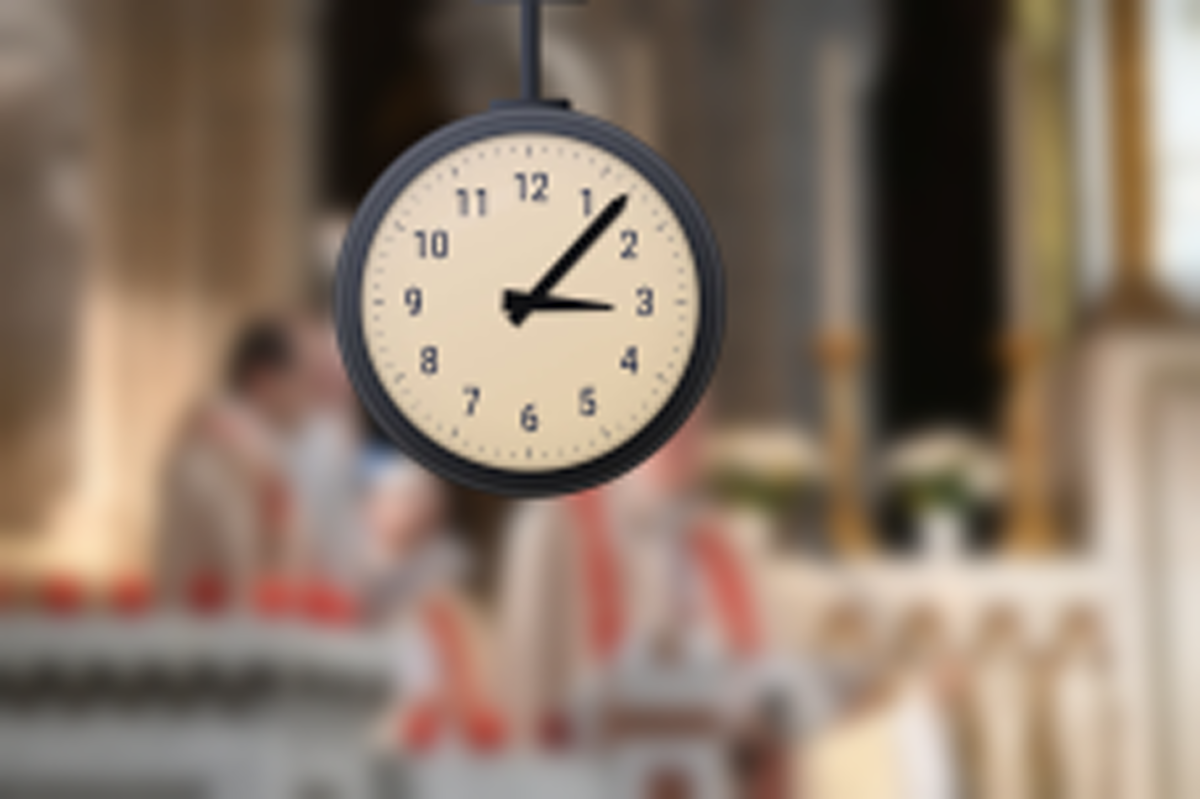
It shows 3:07
